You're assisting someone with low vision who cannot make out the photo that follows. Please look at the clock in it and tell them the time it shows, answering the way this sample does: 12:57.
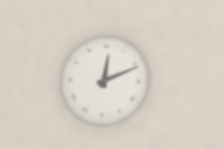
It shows 12:11
